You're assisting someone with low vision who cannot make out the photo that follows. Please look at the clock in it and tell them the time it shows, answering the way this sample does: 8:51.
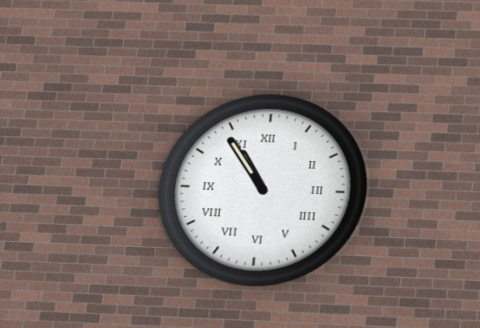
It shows 10:54
